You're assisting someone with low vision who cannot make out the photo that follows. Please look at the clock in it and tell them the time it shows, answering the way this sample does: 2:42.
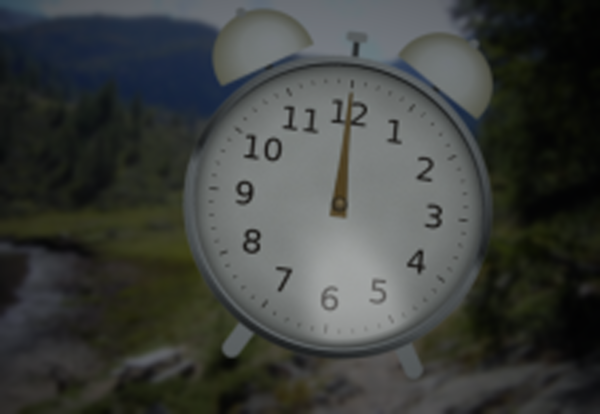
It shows 12:00
